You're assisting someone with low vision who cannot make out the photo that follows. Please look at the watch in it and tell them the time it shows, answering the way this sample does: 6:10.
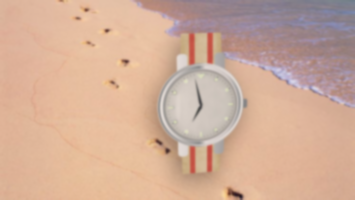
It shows 6:58
